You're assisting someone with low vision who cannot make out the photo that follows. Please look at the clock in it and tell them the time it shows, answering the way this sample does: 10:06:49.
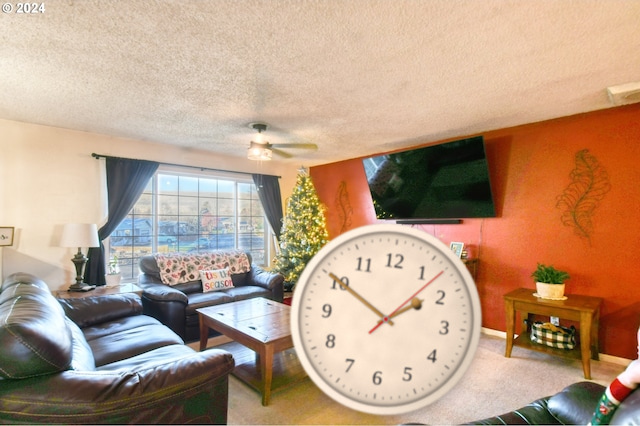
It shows 1:50:07
